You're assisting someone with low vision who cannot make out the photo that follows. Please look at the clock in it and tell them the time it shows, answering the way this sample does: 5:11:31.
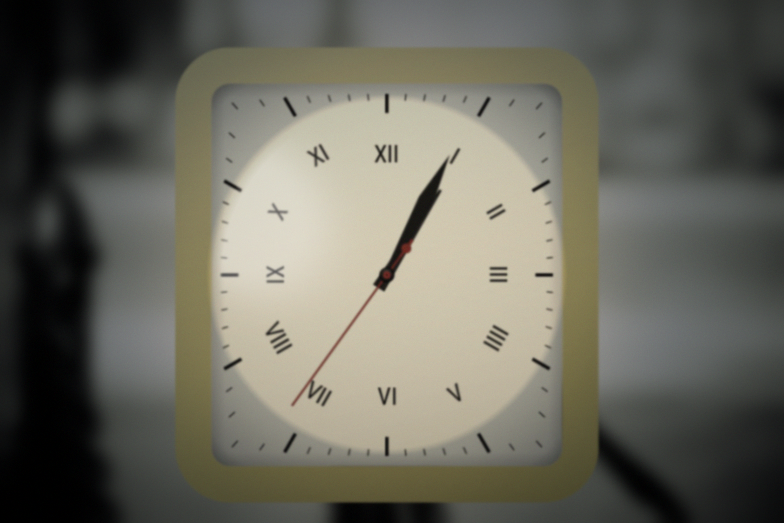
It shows 1:04:36
